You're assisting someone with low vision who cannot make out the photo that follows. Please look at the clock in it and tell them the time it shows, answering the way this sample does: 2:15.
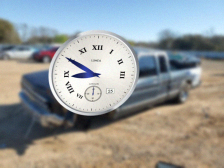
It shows 8:50
